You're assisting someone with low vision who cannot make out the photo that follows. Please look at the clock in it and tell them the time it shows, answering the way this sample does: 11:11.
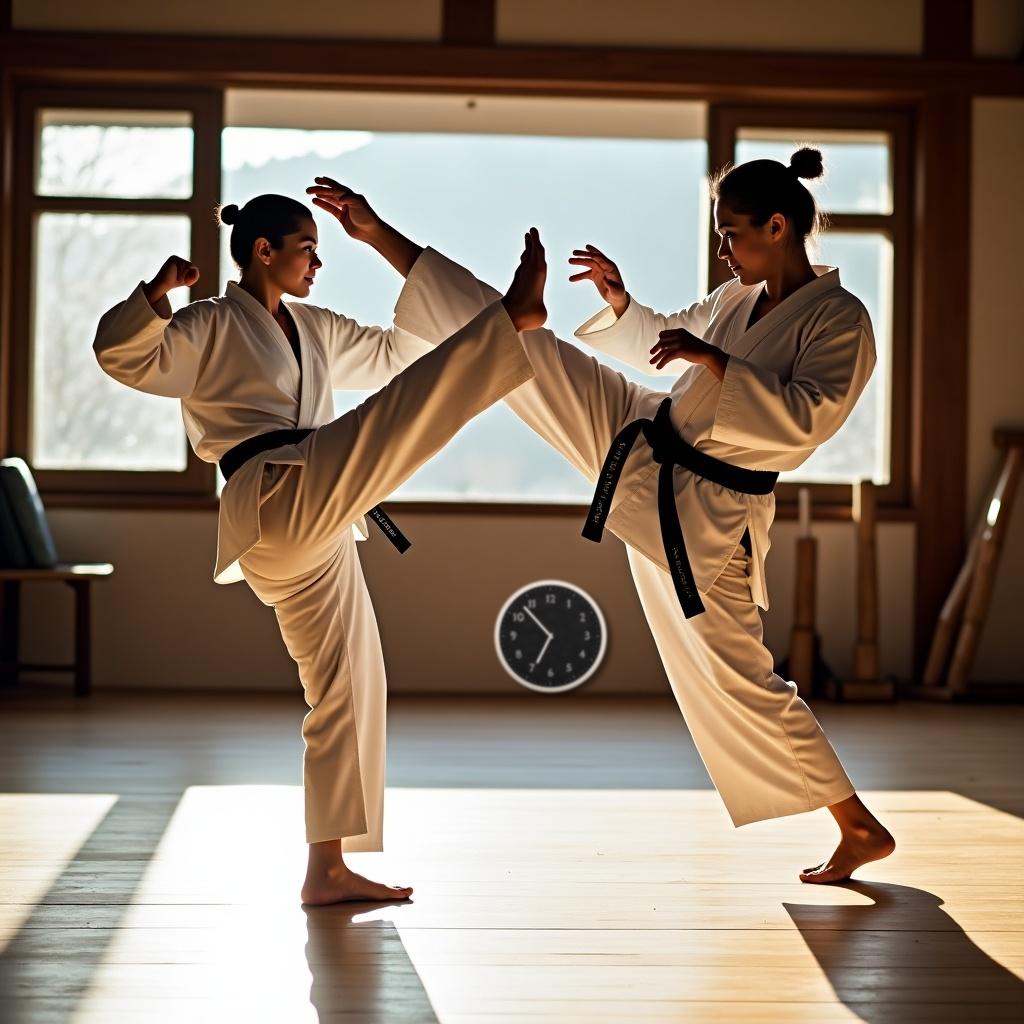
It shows 6:53
